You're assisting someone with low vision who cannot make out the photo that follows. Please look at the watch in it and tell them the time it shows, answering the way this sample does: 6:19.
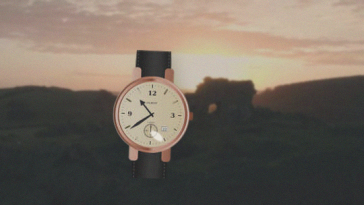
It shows 10:39
